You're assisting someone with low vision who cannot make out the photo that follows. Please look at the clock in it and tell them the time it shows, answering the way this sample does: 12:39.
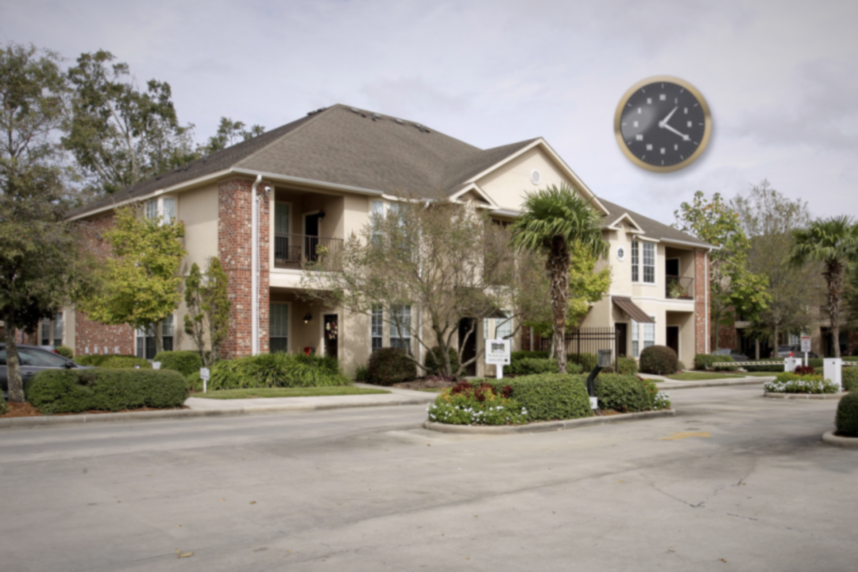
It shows 1:20
